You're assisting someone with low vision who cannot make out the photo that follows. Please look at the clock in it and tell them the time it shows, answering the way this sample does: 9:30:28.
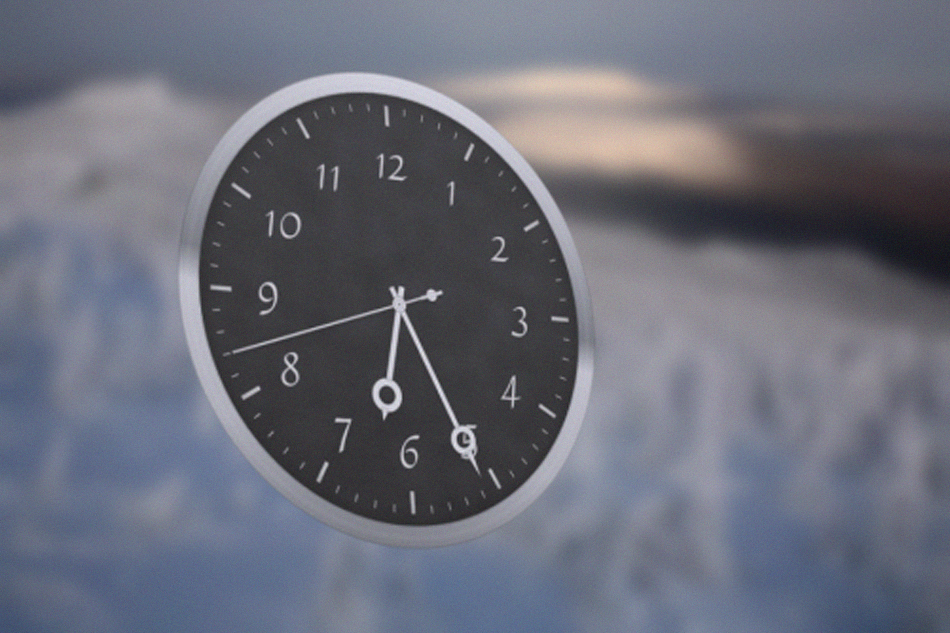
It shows 6:25:42
